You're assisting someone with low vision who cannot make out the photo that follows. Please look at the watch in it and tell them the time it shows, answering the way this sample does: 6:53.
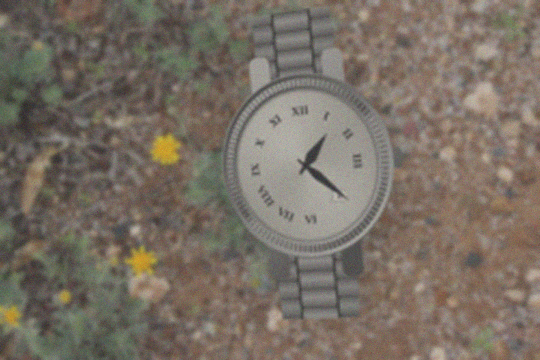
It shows 1:22
